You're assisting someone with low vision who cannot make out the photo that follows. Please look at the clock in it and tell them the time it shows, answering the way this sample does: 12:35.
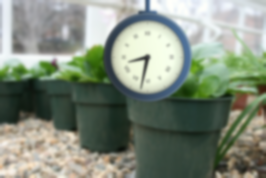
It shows 8:32
